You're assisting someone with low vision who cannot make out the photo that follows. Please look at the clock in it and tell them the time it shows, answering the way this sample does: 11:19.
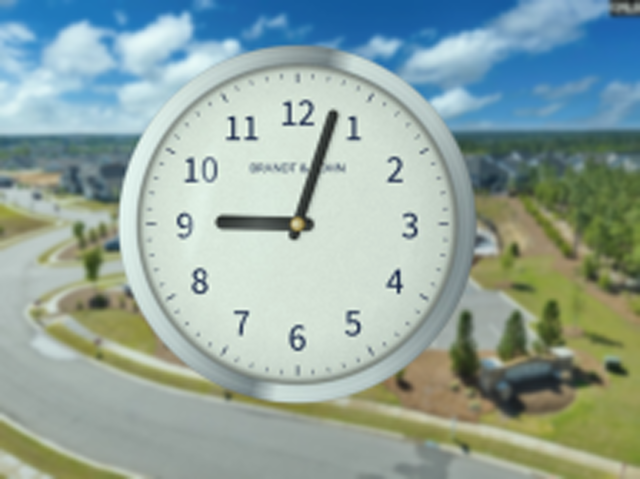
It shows 9:03
